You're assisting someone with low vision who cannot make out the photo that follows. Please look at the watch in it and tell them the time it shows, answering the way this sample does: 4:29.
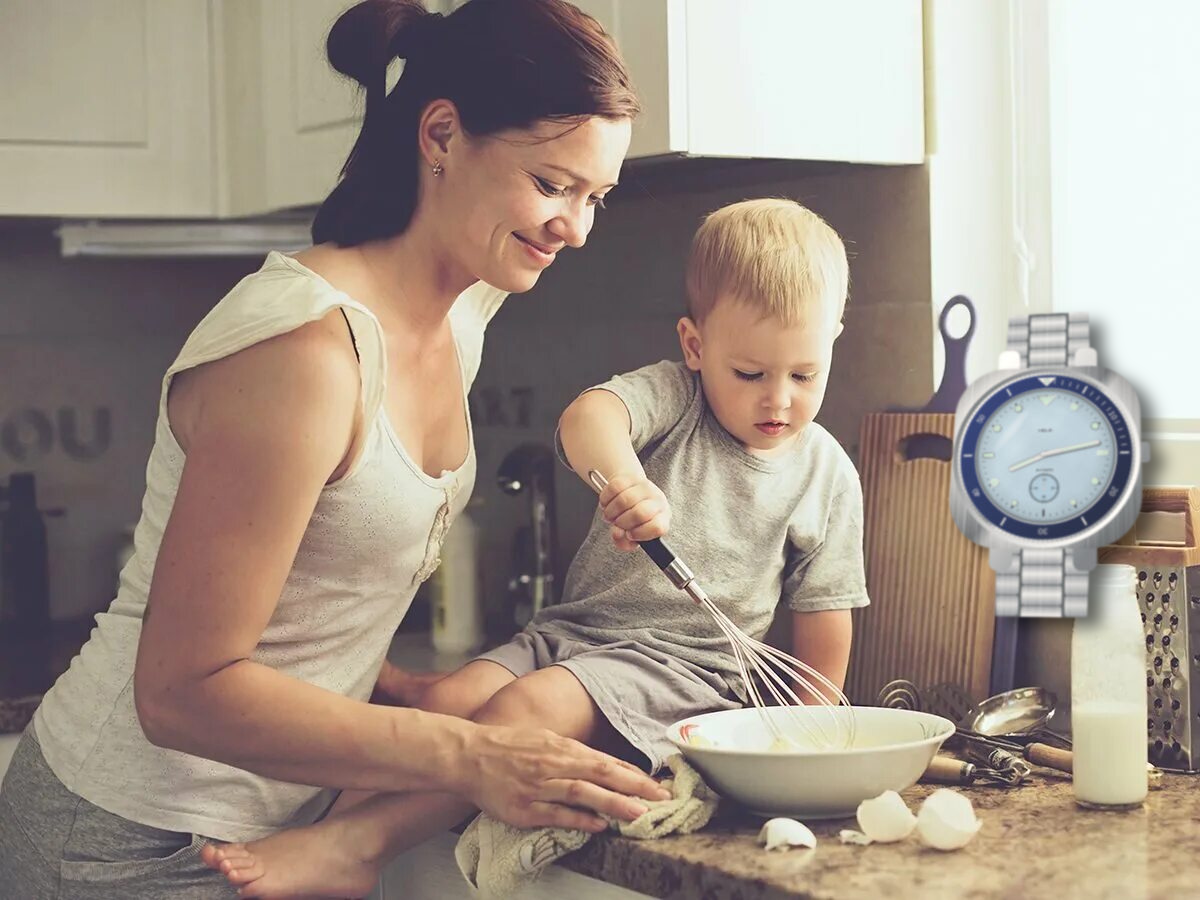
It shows 8:13
